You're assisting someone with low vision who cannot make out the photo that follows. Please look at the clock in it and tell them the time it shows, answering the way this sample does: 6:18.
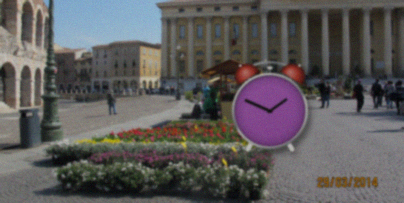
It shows 1:49
